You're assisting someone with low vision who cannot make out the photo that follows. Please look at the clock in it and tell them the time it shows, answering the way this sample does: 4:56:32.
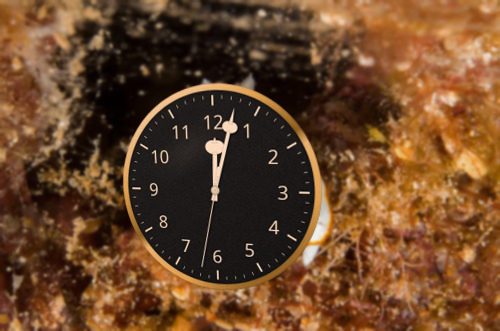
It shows 12:02:32
